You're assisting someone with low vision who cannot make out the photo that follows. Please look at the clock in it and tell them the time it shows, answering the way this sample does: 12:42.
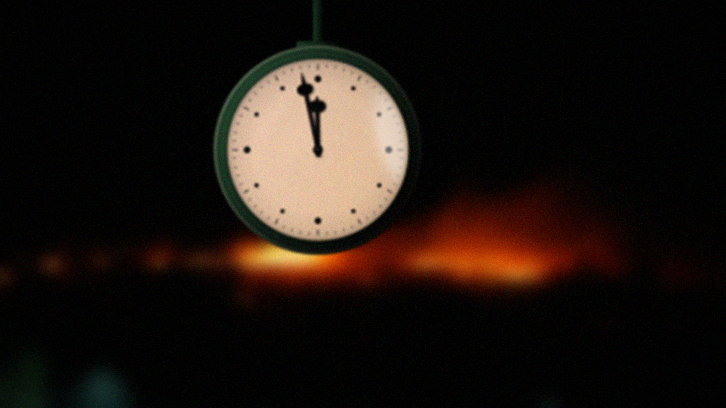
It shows 11:58
